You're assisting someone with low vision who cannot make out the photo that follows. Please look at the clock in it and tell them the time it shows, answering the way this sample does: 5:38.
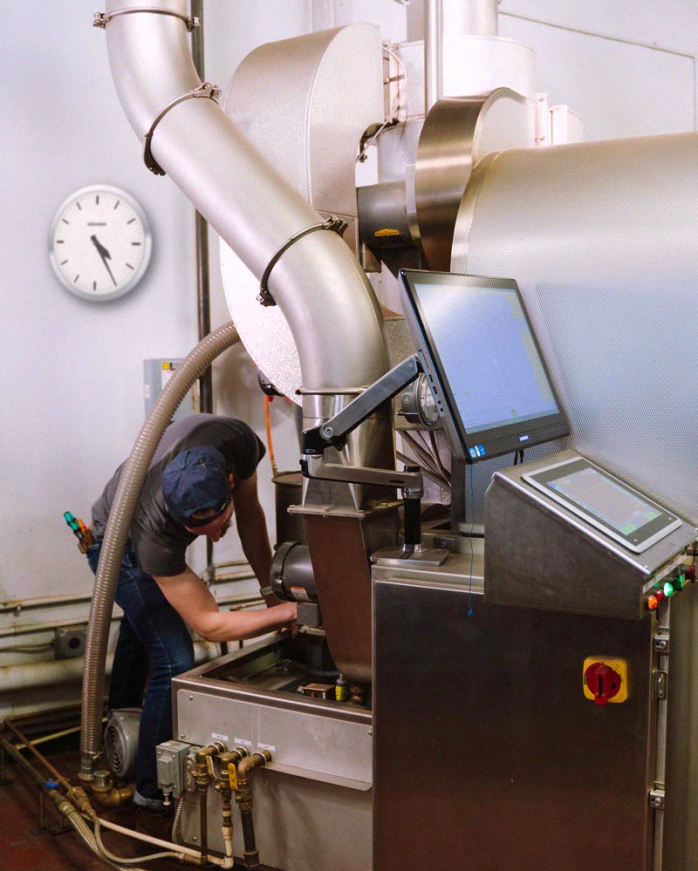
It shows 4:25
